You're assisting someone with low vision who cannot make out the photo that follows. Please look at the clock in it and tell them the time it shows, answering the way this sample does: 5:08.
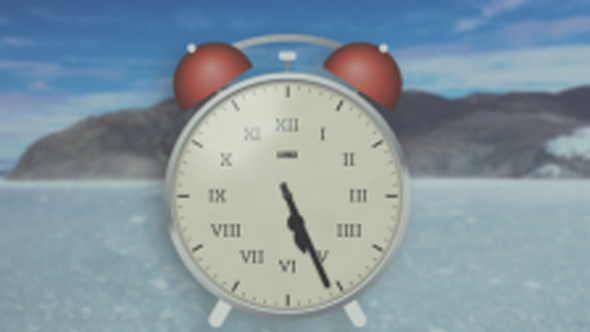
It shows 5:26
